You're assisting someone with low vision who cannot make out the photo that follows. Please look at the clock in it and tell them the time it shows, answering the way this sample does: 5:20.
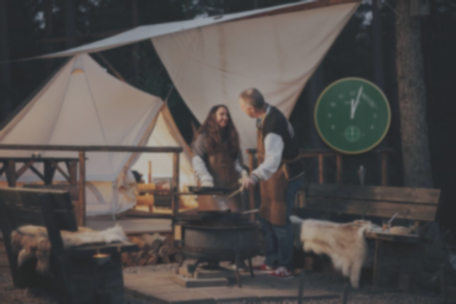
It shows 12:03
